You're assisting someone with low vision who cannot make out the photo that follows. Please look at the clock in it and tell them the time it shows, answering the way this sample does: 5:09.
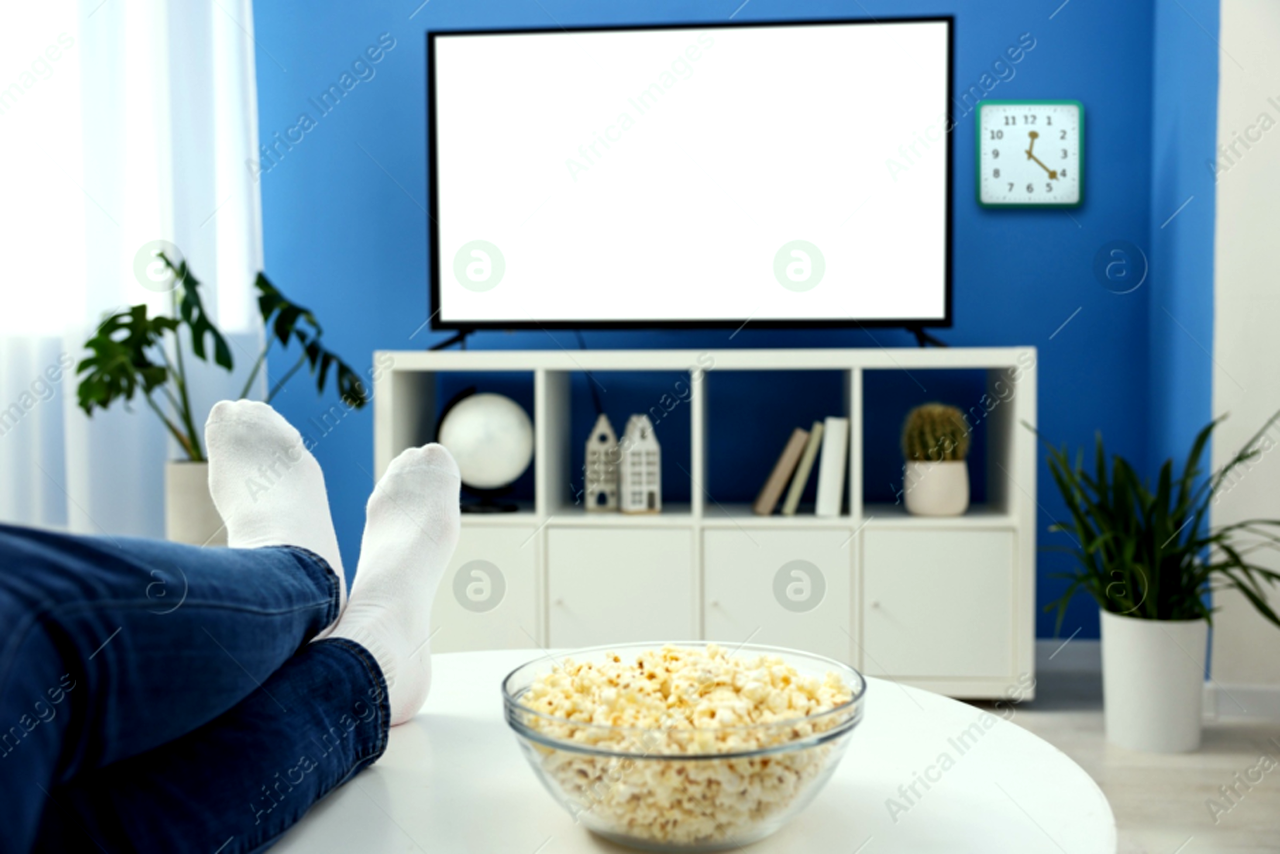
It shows 12:22
